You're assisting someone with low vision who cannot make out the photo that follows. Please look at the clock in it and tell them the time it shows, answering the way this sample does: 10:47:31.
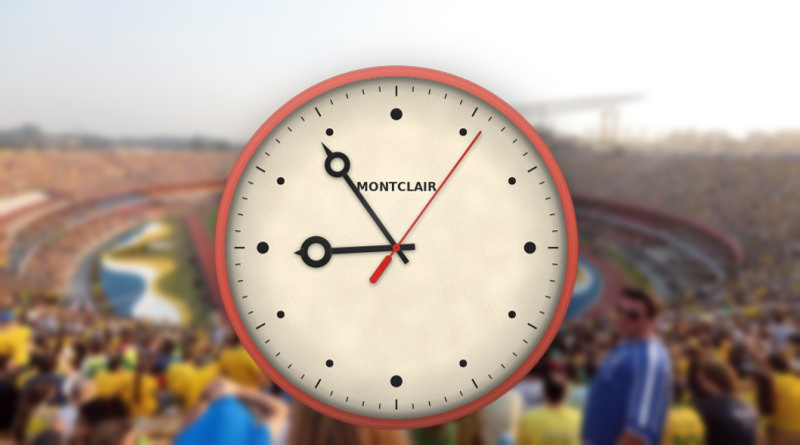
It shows 8:54:06
